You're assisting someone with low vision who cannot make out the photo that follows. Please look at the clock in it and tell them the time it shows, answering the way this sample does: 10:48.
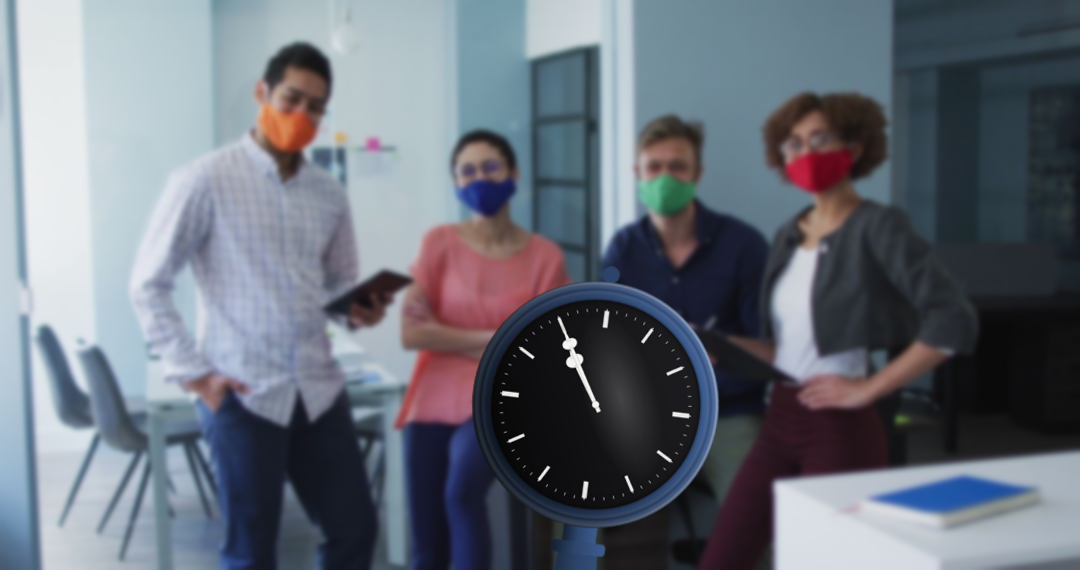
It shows 10:55
